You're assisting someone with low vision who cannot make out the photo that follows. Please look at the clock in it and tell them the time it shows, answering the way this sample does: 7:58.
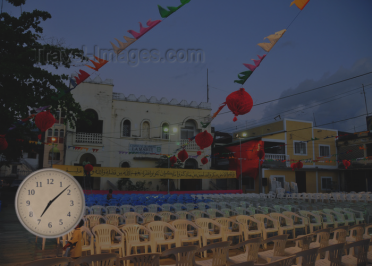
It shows 7:08
